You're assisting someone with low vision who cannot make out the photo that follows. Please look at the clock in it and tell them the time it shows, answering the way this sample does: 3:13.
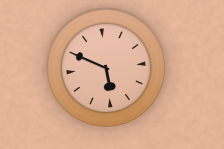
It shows 5:50
